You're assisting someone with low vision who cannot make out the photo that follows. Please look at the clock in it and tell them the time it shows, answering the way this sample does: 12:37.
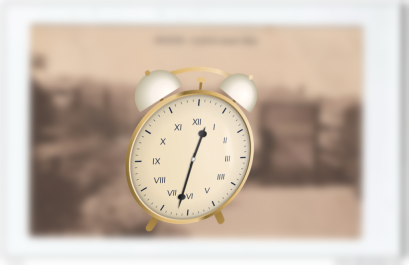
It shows 12:32
